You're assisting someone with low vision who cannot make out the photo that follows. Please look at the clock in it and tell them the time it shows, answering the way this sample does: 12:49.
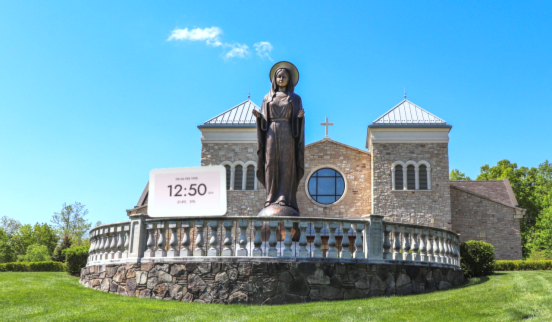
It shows 12:50
